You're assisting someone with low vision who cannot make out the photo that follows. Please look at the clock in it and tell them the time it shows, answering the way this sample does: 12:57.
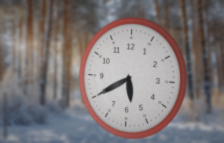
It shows 5:40
